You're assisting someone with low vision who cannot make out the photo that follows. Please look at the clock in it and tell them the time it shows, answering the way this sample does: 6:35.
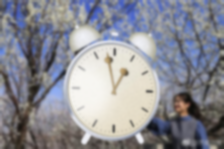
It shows 12:58
